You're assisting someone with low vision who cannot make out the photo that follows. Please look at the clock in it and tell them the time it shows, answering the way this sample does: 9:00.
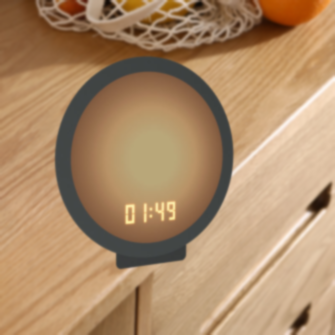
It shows 1:49
